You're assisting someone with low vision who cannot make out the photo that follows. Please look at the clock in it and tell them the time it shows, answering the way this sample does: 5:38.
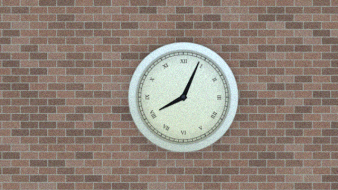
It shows 8:04
